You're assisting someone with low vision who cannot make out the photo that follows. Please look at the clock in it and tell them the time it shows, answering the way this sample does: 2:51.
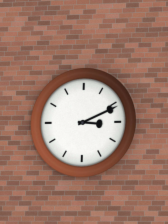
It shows 3:11
